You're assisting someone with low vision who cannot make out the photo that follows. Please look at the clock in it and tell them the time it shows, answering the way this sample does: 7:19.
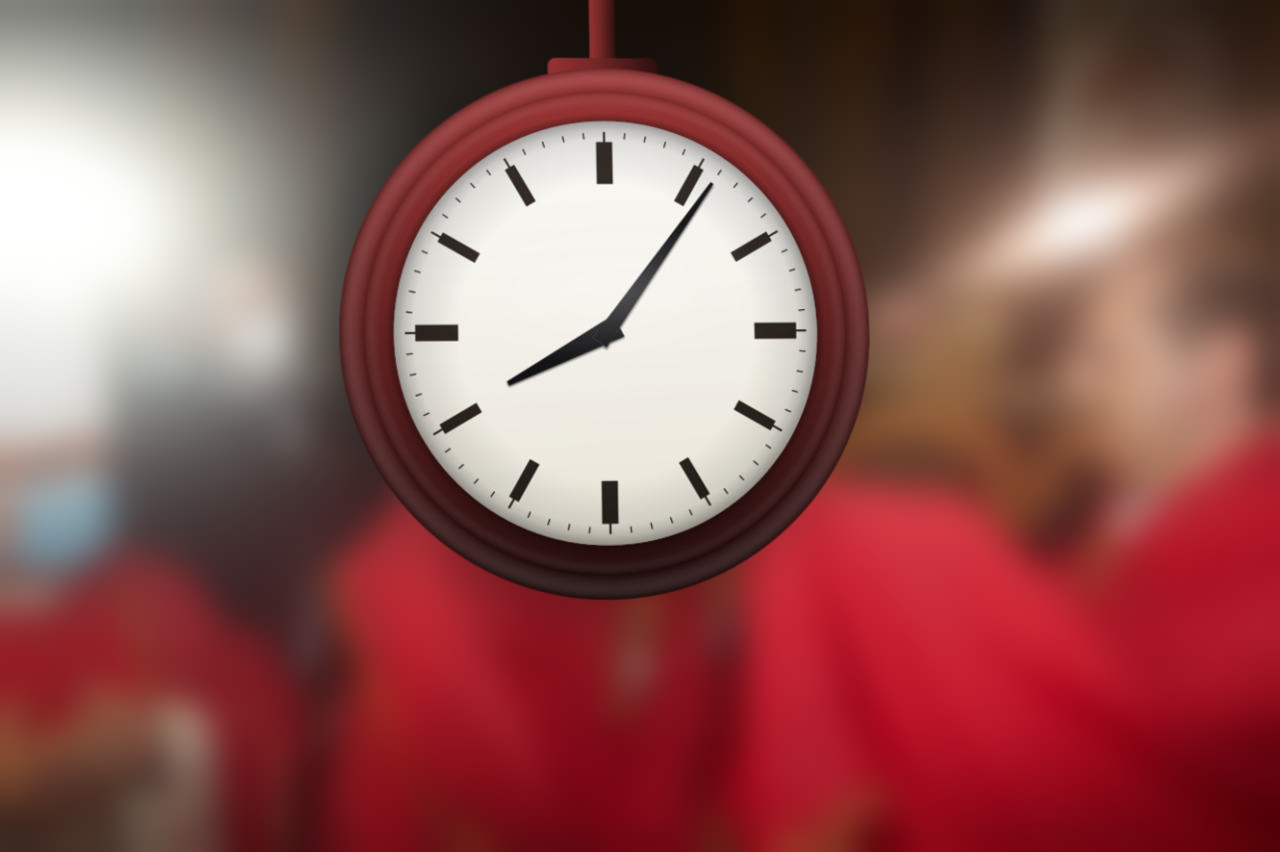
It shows 8:06
